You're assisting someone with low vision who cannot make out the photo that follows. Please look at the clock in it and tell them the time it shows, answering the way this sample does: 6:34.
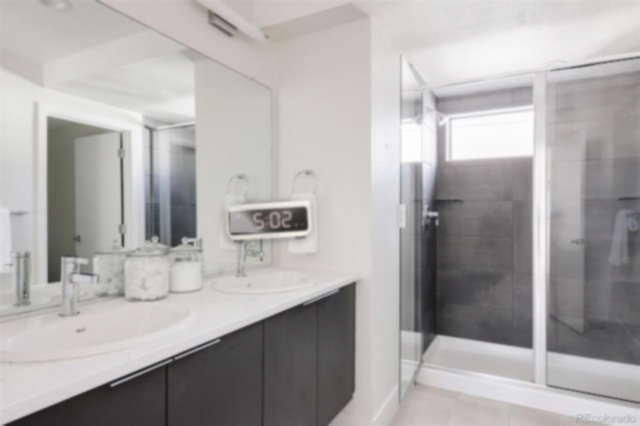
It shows 5:02
